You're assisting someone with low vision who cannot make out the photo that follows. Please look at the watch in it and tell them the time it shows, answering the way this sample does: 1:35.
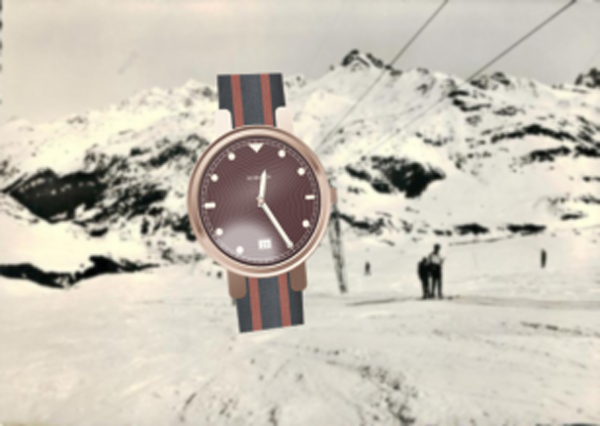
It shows 12:25
